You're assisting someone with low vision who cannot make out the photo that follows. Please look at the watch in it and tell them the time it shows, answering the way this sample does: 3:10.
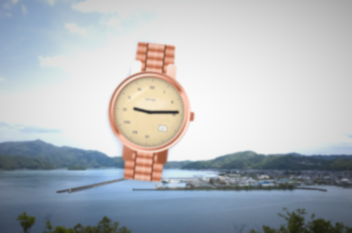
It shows 9:14
